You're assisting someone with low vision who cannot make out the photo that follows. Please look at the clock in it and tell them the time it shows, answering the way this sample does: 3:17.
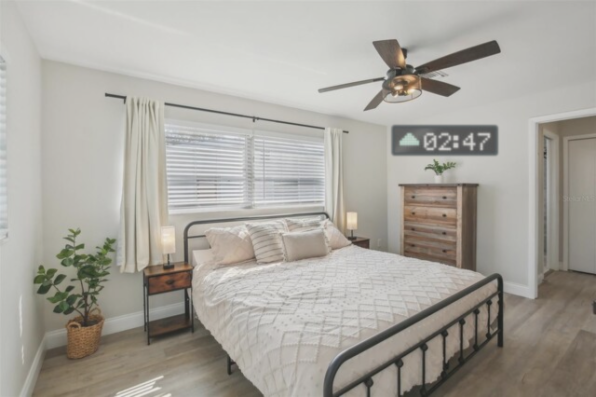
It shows 2:47
